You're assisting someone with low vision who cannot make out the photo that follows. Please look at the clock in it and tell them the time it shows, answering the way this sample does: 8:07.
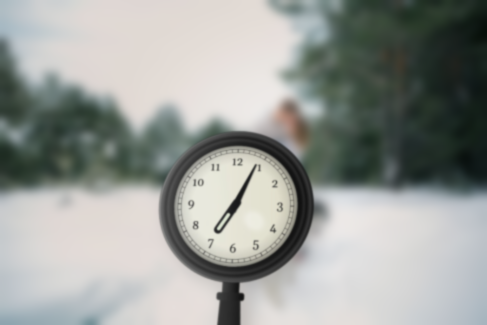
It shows 7:04
